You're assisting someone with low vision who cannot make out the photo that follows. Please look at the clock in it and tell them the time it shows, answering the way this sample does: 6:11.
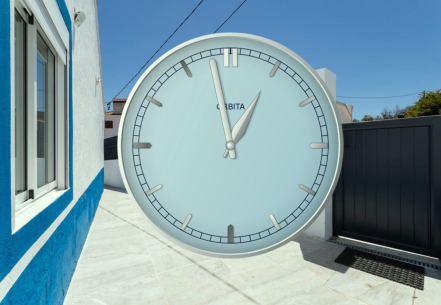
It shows 12:58
